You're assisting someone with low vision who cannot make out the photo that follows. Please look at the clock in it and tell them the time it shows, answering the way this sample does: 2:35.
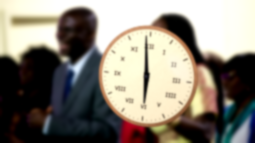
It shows 5:59
